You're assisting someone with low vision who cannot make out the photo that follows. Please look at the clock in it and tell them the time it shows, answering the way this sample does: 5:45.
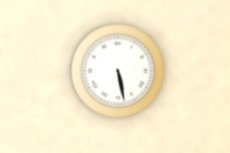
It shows 5:28
